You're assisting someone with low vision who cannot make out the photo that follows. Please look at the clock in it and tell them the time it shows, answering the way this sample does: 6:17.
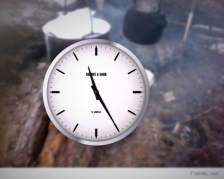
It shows 11:25
